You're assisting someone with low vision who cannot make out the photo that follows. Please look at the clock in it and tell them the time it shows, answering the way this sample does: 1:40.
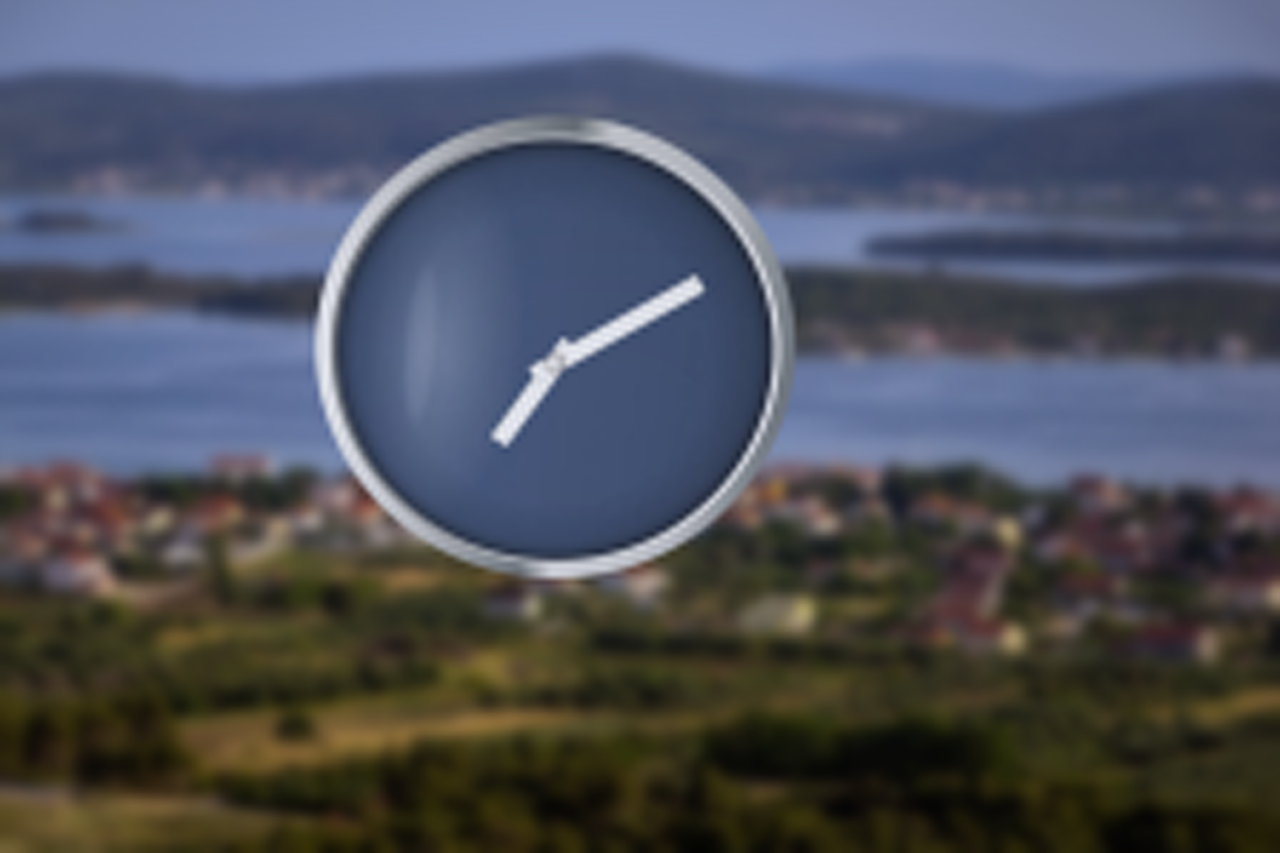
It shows 7:10
